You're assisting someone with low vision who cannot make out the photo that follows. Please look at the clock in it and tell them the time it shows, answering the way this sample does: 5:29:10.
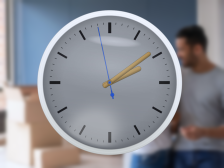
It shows 2:08:58
